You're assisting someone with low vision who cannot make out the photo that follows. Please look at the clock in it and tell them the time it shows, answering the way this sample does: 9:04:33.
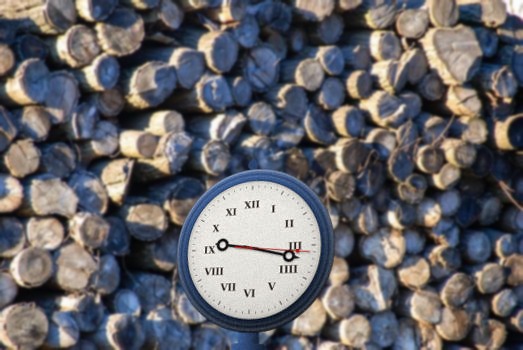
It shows 9:17:16
